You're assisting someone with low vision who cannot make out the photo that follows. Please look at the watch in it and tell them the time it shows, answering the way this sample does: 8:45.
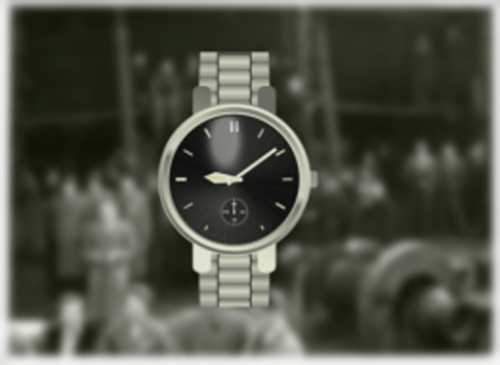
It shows 9:09
